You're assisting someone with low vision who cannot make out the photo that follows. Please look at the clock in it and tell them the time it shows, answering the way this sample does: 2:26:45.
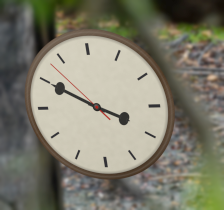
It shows 3:49:53
